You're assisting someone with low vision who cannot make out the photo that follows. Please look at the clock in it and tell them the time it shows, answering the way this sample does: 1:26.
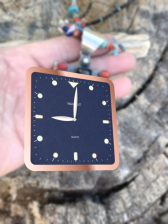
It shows 9:01
